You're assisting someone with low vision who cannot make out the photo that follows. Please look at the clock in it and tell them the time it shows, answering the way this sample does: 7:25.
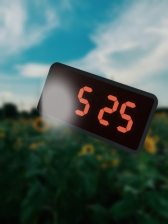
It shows 5:25
